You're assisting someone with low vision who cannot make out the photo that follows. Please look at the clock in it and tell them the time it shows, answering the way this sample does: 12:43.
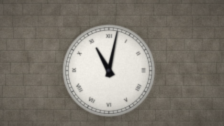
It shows 11:02
